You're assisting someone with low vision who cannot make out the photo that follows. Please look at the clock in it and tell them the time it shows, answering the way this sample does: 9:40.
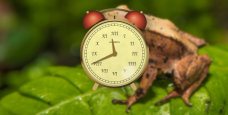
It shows 11:41
